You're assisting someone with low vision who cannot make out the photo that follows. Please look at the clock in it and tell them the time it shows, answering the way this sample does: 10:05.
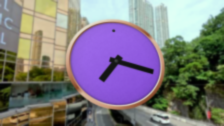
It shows 7:18
